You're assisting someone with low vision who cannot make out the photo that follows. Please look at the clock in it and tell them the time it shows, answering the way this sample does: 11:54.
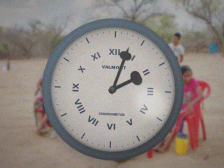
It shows 2:03
